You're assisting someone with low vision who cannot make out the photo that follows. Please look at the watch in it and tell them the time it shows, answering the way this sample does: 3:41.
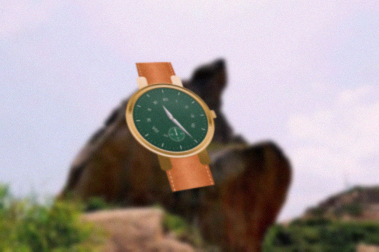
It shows 11:25
